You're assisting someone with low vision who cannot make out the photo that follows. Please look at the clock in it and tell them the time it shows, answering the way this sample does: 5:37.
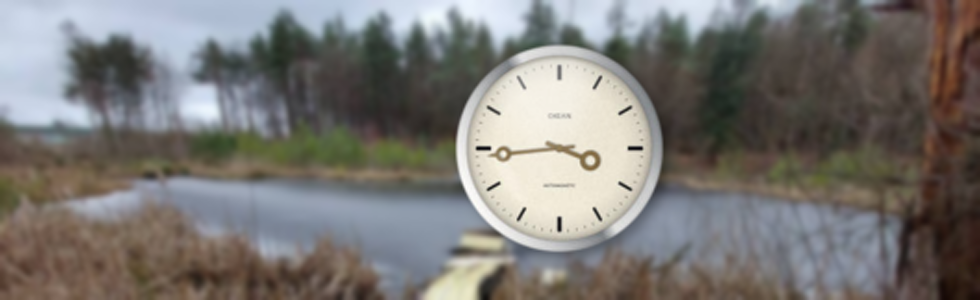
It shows 3:44
